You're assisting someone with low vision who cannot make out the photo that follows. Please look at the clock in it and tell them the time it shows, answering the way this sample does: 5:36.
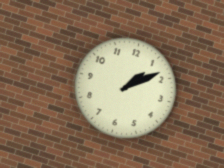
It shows 1:08
